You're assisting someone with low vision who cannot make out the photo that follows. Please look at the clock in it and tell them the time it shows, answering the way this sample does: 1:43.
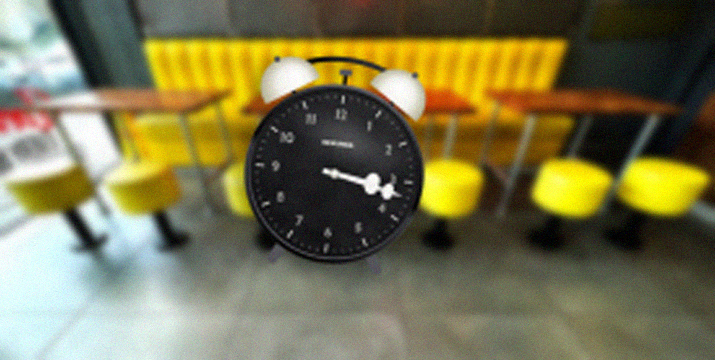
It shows 3:17
